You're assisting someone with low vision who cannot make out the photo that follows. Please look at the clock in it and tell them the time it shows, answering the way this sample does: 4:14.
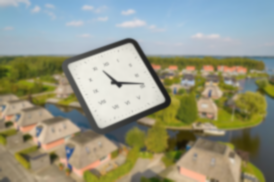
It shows 11:19
